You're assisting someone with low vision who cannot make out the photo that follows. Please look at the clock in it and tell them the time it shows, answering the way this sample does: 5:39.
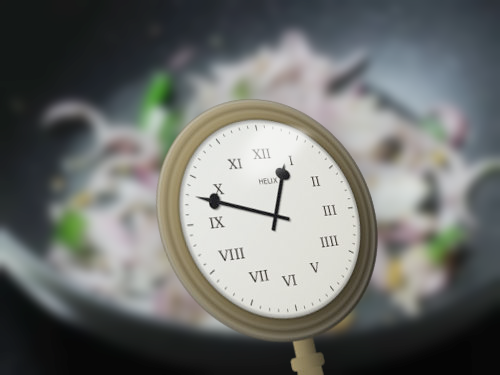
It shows 12:48
